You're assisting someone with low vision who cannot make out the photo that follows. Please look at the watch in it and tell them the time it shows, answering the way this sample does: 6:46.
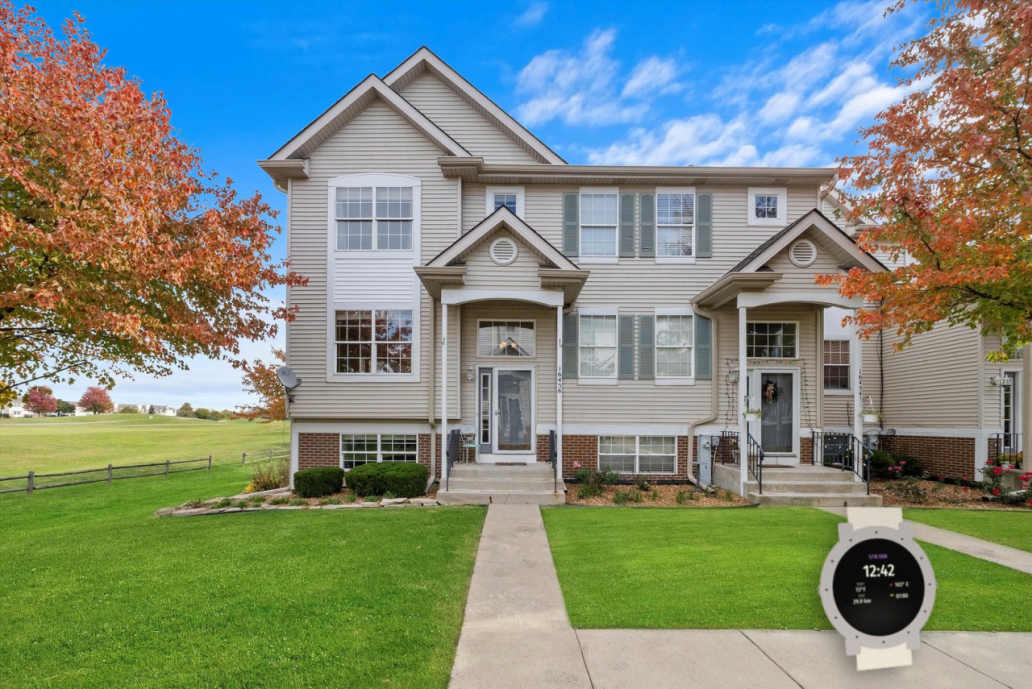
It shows 12:42
